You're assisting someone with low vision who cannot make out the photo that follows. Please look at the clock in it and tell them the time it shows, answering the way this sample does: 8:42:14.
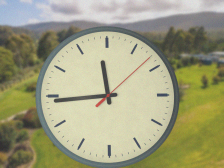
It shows 11:44:08
